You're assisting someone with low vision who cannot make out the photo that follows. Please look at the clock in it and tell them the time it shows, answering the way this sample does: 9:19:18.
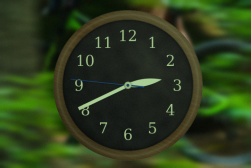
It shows 2:40:46
